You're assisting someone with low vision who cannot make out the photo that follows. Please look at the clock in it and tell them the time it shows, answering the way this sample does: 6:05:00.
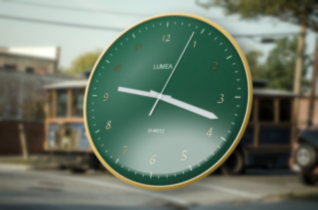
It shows 9:18:04
